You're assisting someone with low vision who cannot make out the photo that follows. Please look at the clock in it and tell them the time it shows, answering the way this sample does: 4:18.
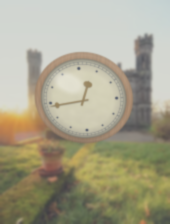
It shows 12:44
